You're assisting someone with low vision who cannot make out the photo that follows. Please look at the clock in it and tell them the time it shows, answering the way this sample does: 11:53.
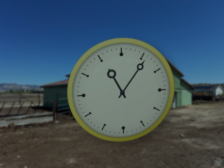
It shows 11:06
